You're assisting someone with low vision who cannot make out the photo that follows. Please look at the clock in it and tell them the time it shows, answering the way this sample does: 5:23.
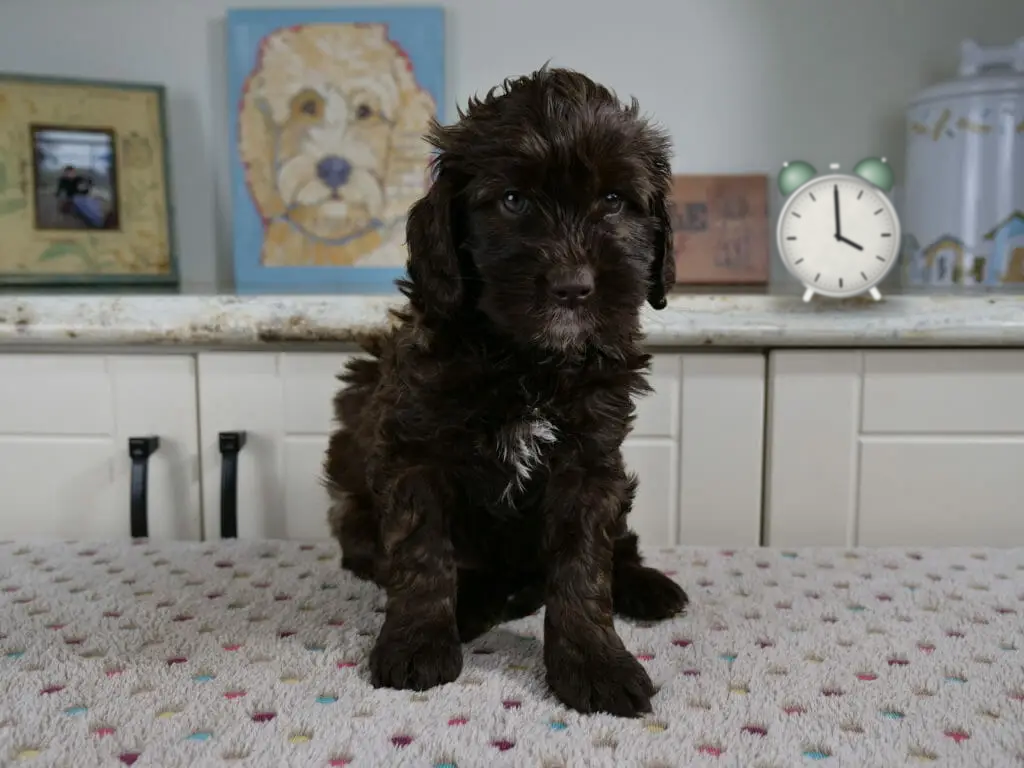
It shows 4:00
